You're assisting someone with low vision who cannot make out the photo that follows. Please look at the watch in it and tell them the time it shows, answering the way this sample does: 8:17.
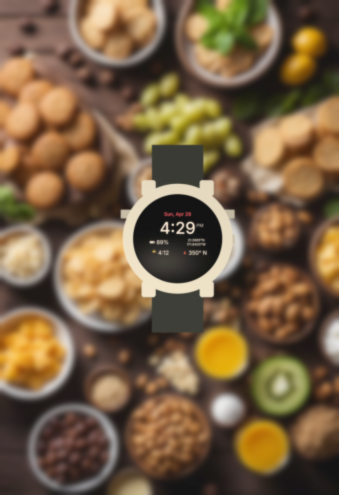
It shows 4:29
